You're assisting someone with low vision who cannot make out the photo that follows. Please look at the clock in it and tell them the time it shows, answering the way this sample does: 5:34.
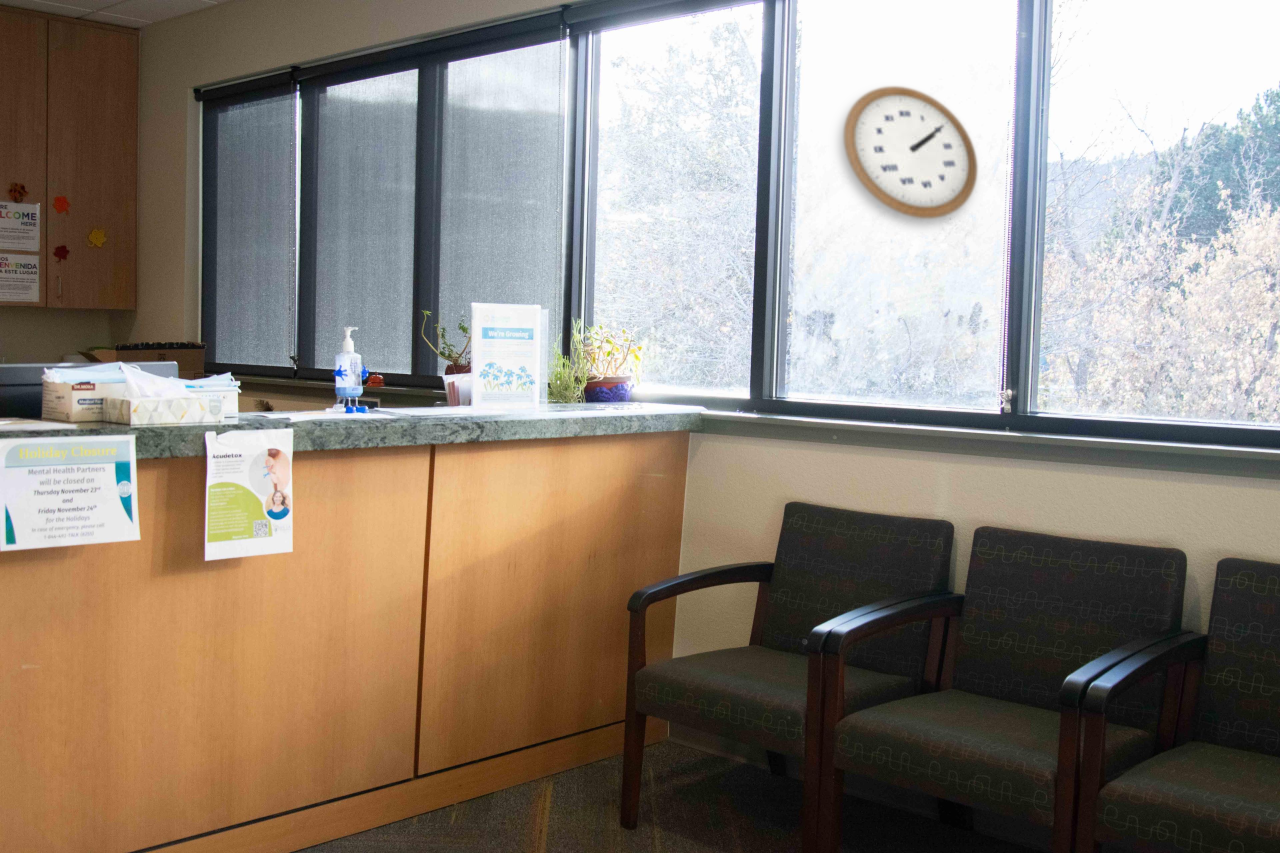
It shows 2:10
